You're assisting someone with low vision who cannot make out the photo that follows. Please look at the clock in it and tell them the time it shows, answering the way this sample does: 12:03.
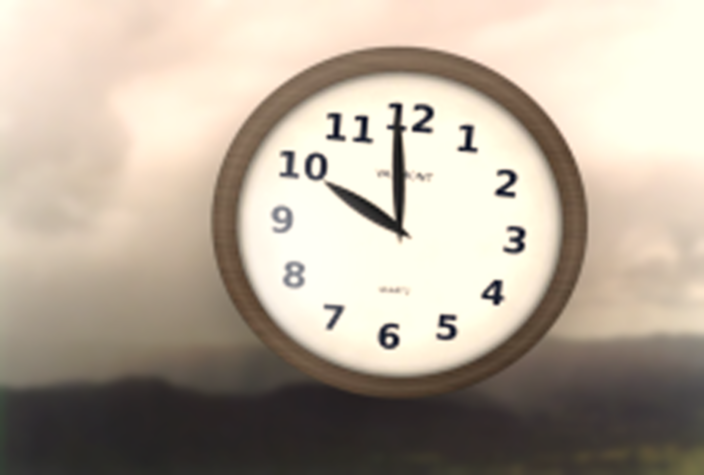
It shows 9:59
